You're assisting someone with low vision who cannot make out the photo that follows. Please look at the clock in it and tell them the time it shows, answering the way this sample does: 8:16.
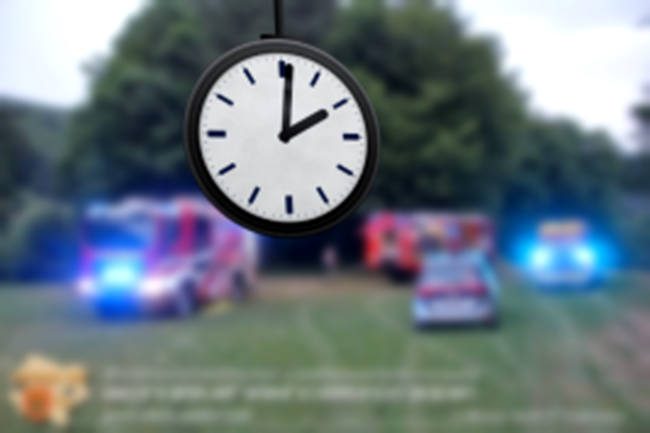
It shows 2:01
